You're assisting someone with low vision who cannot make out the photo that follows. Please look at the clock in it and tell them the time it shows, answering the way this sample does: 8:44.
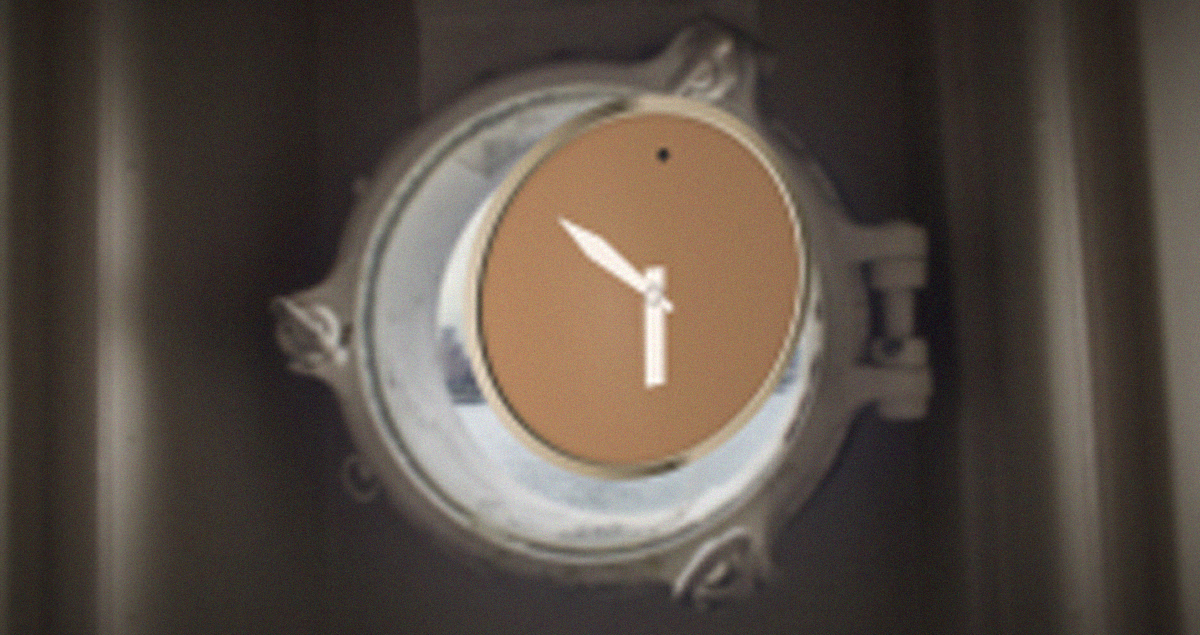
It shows 5:51
